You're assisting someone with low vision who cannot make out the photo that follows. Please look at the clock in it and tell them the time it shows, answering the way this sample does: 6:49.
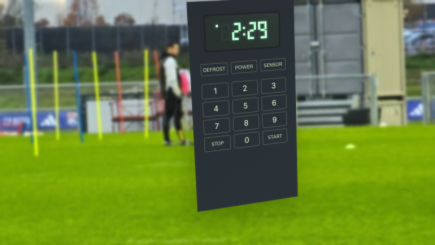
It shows 2:29
